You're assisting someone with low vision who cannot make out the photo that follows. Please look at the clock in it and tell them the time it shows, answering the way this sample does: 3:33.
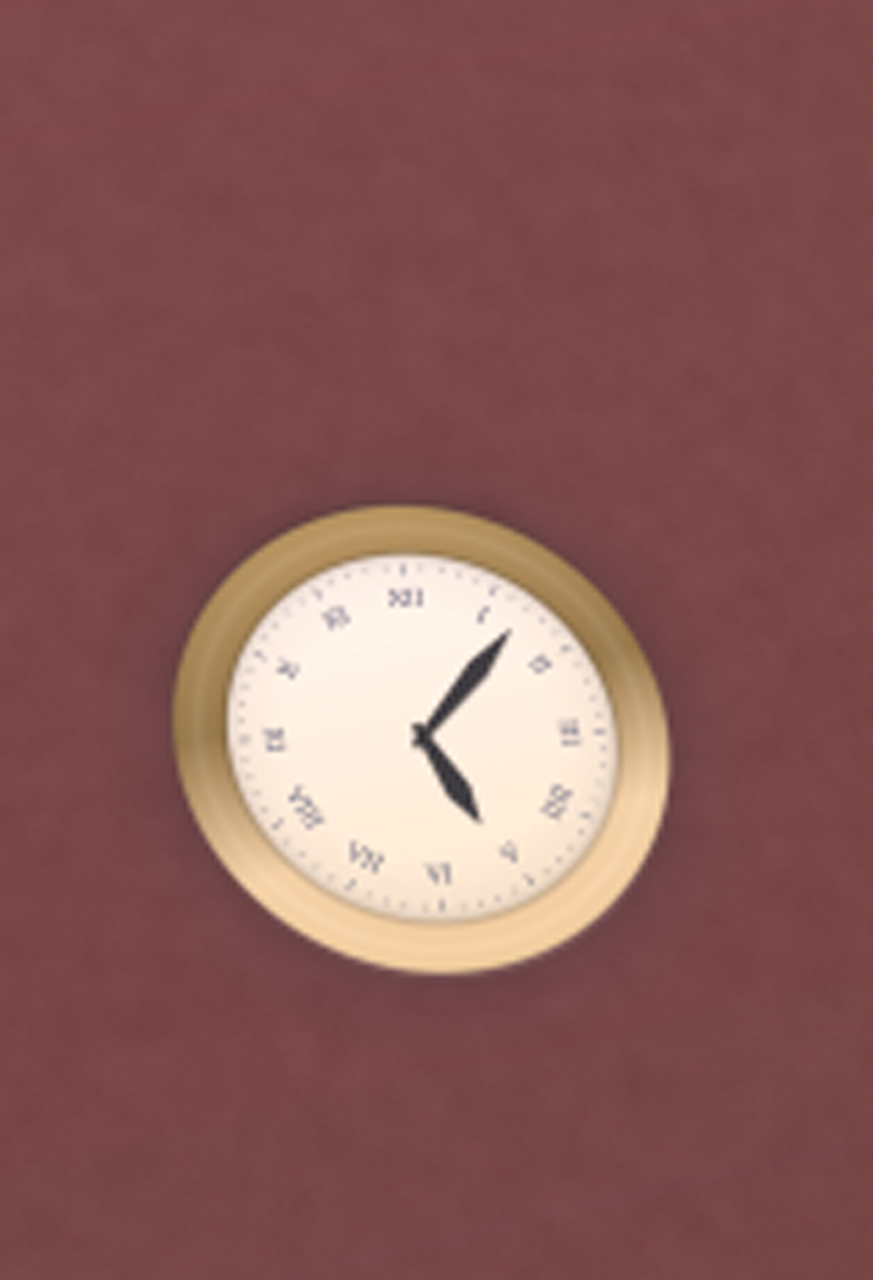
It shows 5:07
